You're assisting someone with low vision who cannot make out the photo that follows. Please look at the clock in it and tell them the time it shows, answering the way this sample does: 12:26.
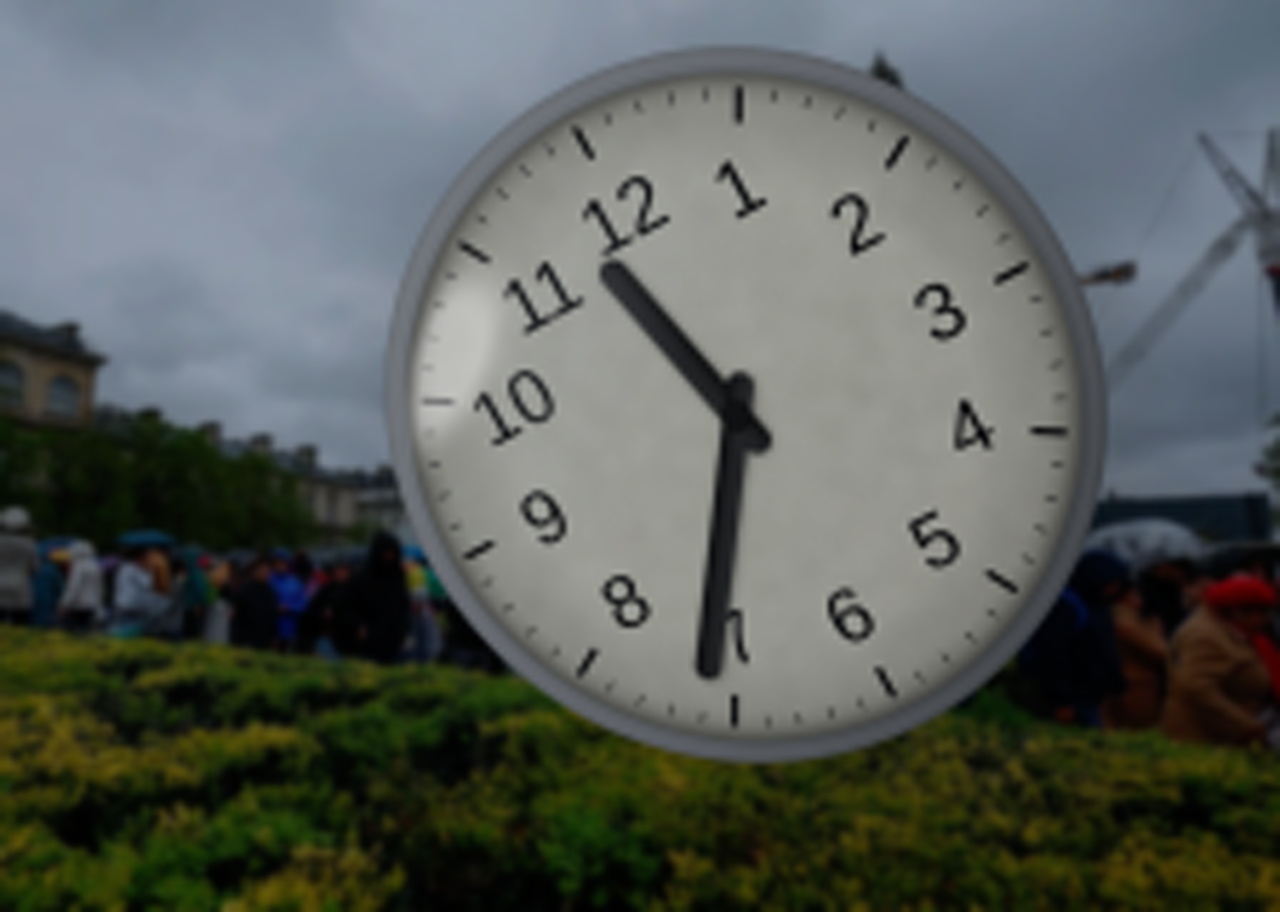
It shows 11:36
